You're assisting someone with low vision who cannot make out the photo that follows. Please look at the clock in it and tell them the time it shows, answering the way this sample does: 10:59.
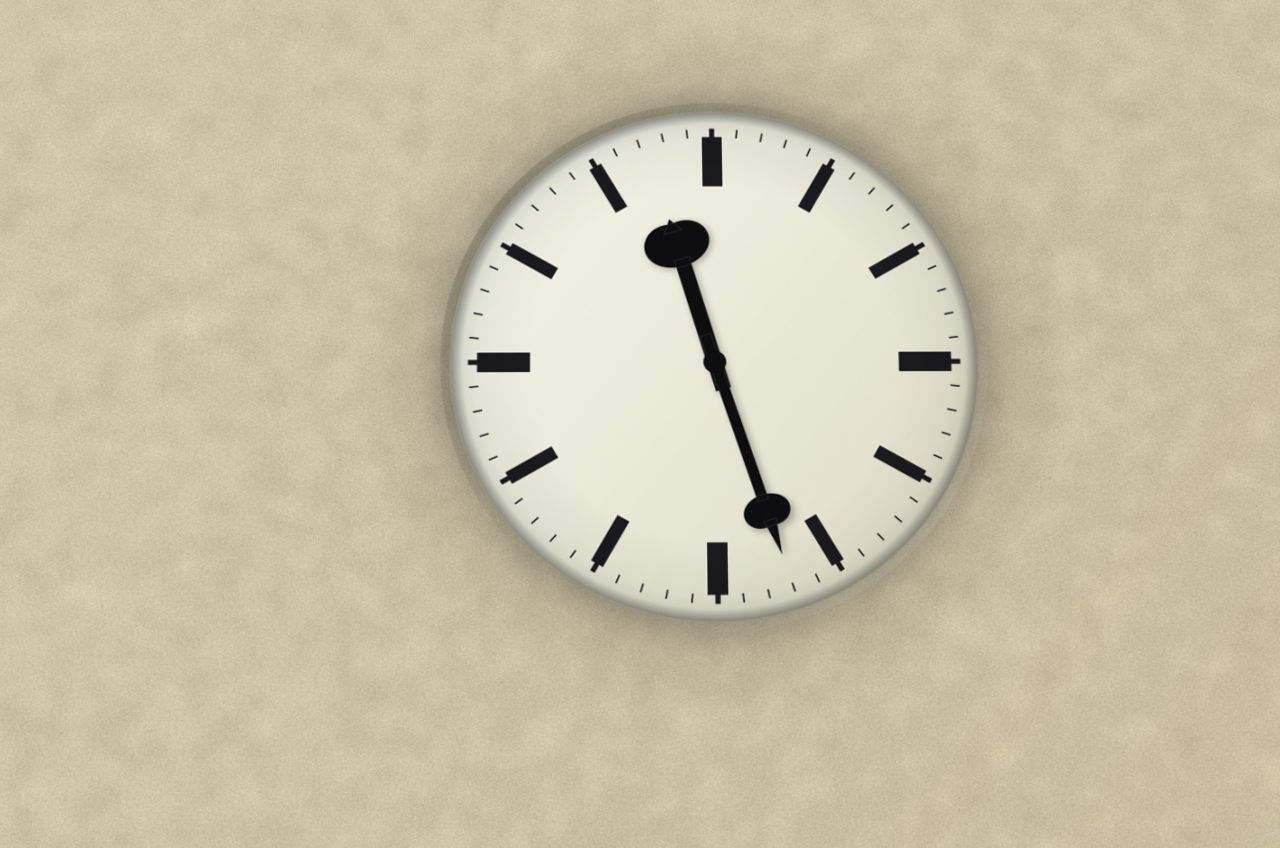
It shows 11:27
